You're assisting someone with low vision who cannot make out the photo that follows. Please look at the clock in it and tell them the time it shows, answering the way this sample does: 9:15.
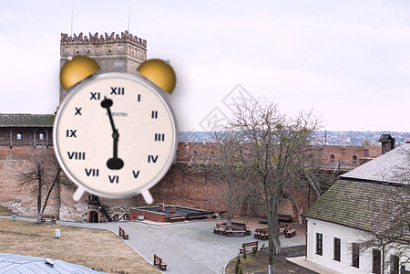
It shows 5:57
